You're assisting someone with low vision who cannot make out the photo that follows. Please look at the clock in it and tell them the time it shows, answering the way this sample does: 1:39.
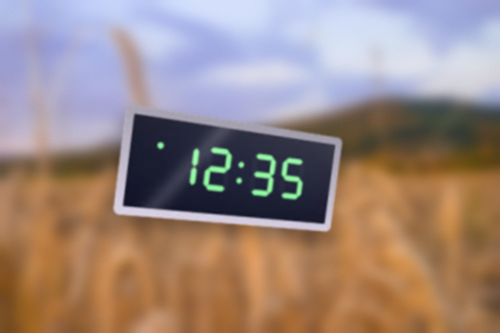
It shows 12:35
